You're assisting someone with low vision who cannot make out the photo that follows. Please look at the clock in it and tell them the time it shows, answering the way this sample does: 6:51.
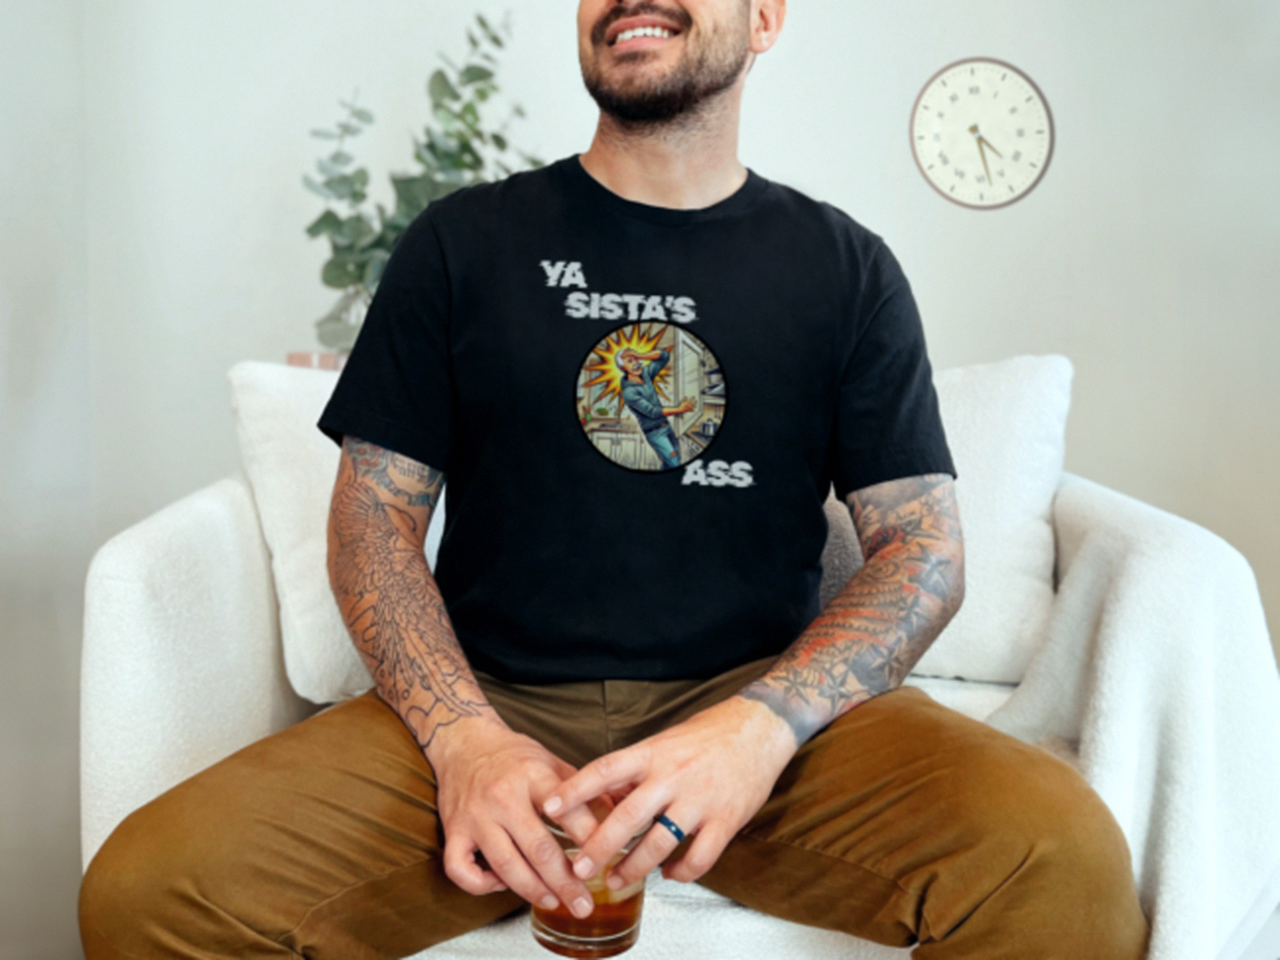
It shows 4:28
